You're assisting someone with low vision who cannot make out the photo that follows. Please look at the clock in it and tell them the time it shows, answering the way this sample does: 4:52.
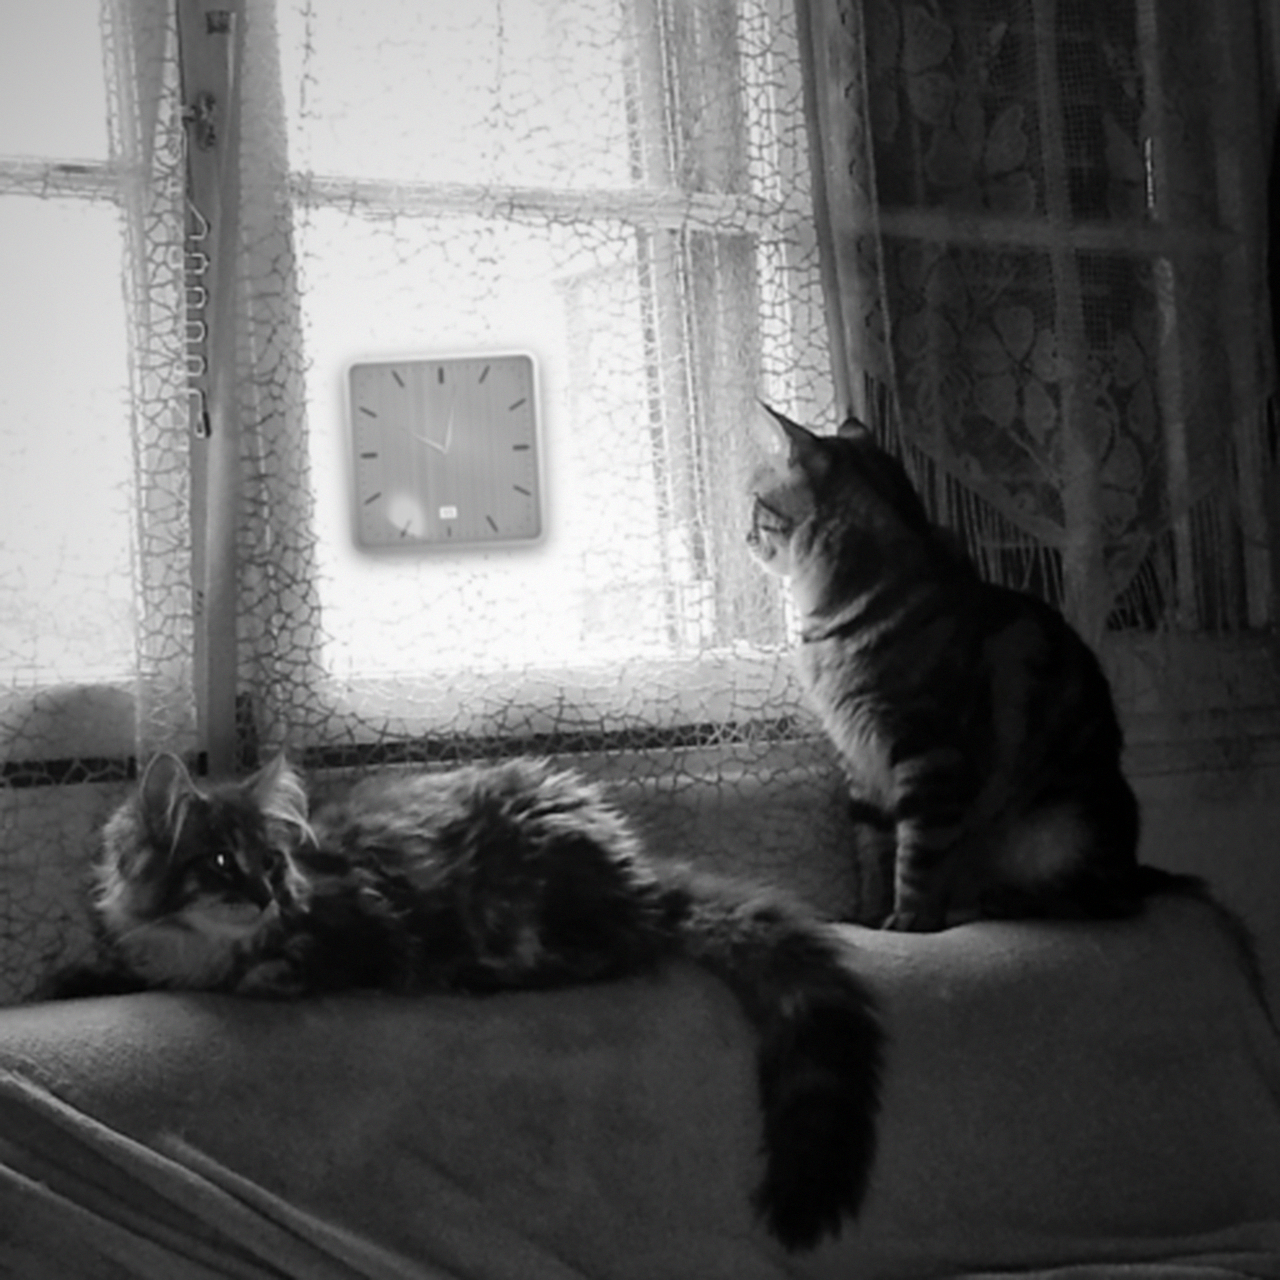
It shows 10:02
